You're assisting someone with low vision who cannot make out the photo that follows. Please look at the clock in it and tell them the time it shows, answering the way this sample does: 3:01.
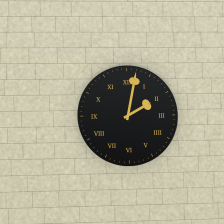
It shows 2:02
